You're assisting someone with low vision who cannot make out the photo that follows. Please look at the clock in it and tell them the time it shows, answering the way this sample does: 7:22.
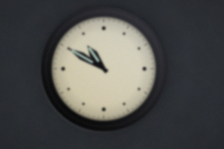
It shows 10:50
